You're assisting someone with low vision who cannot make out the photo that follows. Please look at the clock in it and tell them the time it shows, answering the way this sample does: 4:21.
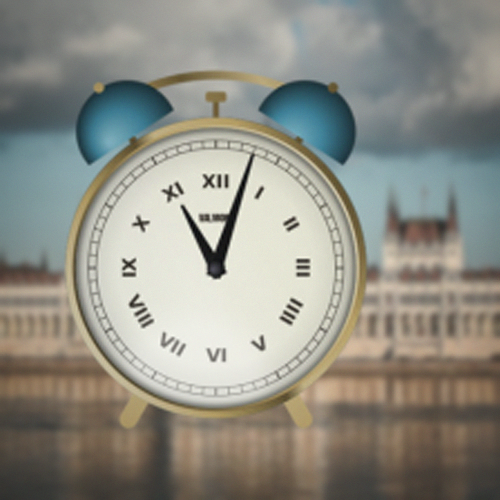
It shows 11:03
